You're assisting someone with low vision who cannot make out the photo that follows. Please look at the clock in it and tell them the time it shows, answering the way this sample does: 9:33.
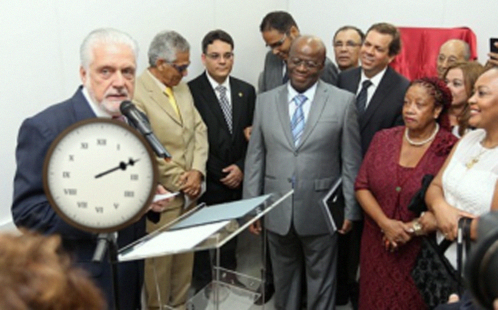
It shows 2:11
